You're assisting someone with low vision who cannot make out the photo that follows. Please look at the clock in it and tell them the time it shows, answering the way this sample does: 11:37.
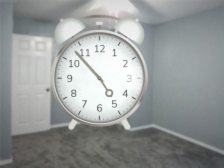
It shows 4:53
